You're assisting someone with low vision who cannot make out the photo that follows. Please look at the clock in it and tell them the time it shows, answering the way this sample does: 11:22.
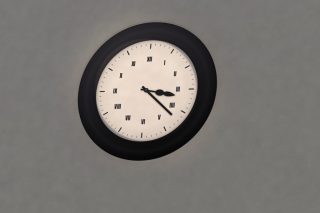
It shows 3:22
